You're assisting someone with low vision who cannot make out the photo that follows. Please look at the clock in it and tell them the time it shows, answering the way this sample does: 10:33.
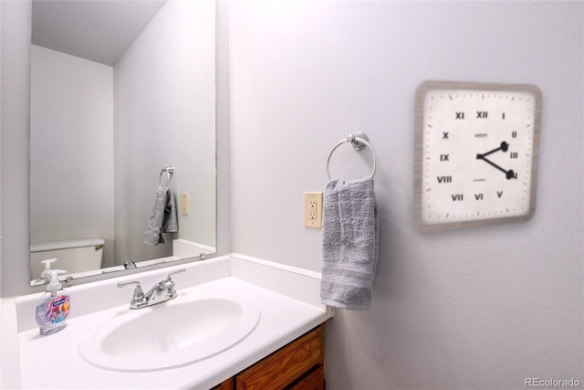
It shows 2:20
